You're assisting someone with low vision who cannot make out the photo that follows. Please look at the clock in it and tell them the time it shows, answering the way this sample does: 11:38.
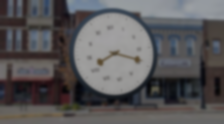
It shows 8:19
